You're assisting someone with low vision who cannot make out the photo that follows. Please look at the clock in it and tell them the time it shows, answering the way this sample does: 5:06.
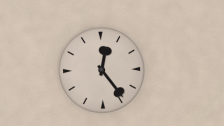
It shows 12:24
